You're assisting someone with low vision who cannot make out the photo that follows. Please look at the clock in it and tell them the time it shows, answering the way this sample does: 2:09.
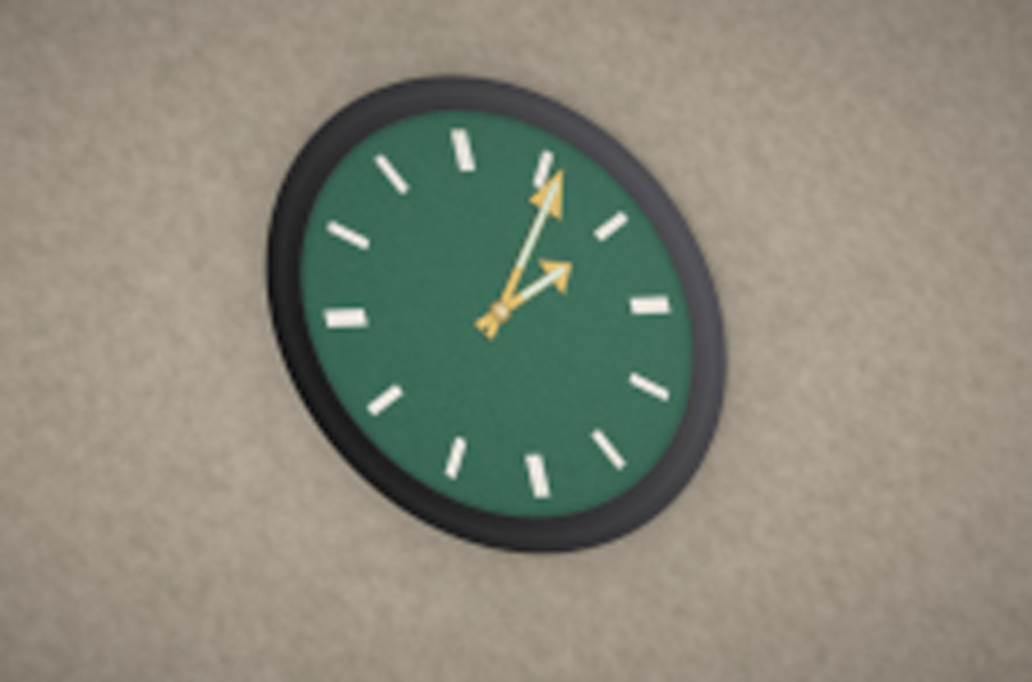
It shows 2:06
